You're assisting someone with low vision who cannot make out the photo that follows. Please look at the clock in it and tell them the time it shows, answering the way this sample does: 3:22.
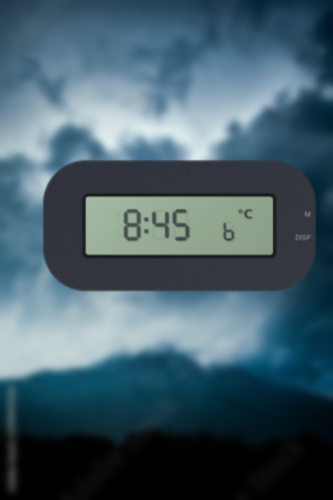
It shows 8:45
